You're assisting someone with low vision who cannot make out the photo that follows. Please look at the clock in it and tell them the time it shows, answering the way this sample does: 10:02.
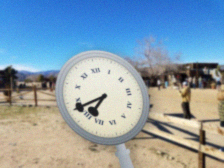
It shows 7:43
